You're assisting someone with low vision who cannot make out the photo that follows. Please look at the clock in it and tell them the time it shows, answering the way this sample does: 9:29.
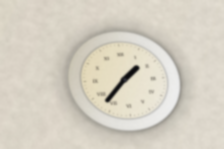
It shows 1:37
